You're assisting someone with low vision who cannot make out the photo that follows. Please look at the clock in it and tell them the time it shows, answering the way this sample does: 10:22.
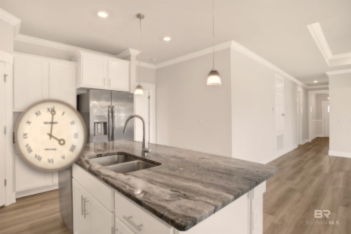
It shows 4:01
